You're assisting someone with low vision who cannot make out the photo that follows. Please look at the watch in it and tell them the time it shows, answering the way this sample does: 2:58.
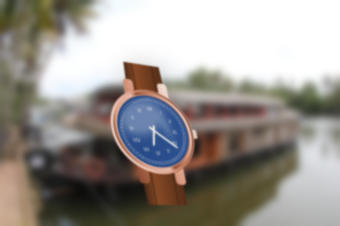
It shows 6:21
